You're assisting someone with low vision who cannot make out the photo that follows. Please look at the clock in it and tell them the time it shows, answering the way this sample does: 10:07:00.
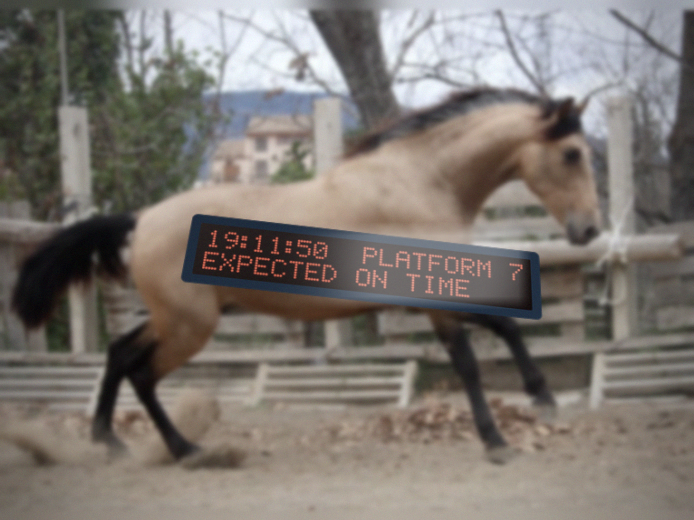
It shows 19:11:50
